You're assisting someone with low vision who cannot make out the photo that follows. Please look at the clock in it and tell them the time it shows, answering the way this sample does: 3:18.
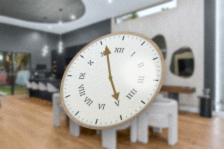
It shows 4:56
